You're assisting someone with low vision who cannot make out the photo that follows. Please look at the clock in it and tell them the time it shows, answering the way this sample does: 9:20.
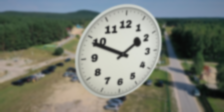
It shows 1:49
